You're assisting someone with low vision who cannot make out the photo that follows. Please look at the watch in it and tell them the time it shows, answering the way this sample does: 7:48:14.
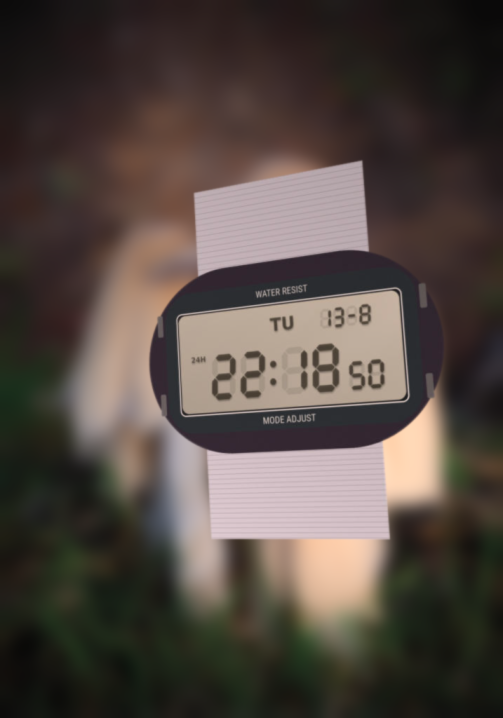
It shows 22:18:50
